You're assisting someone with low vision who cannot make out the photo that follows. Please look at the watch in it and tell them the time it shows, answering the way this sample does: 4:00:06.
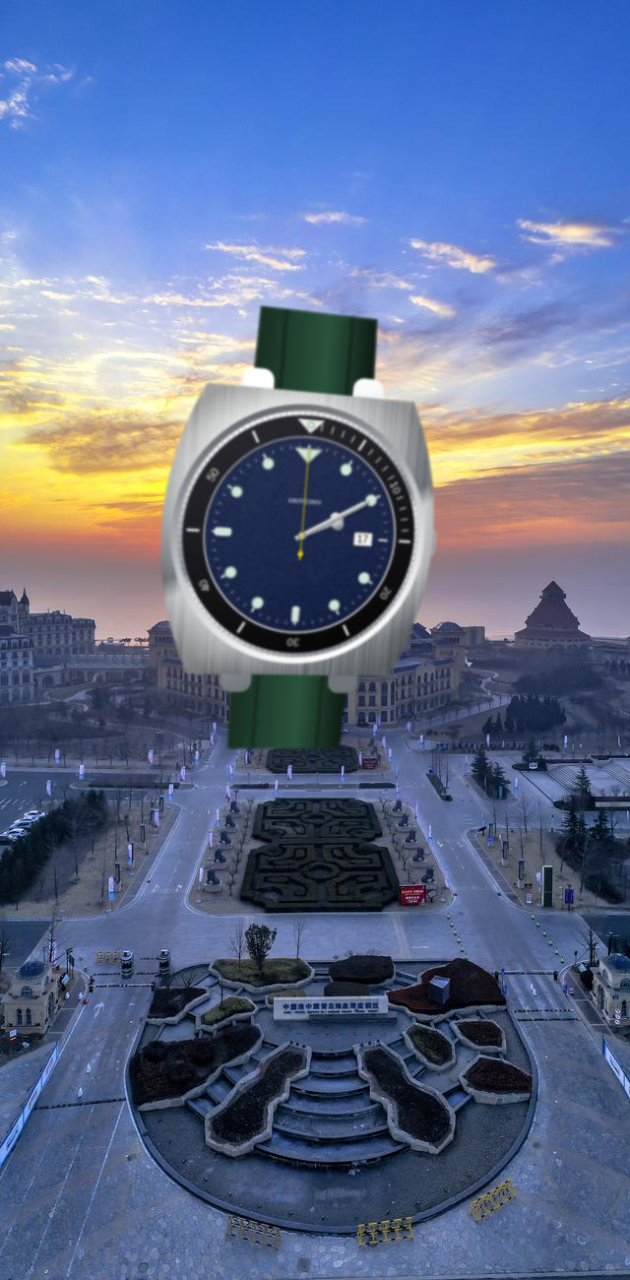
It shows 2:10:00
